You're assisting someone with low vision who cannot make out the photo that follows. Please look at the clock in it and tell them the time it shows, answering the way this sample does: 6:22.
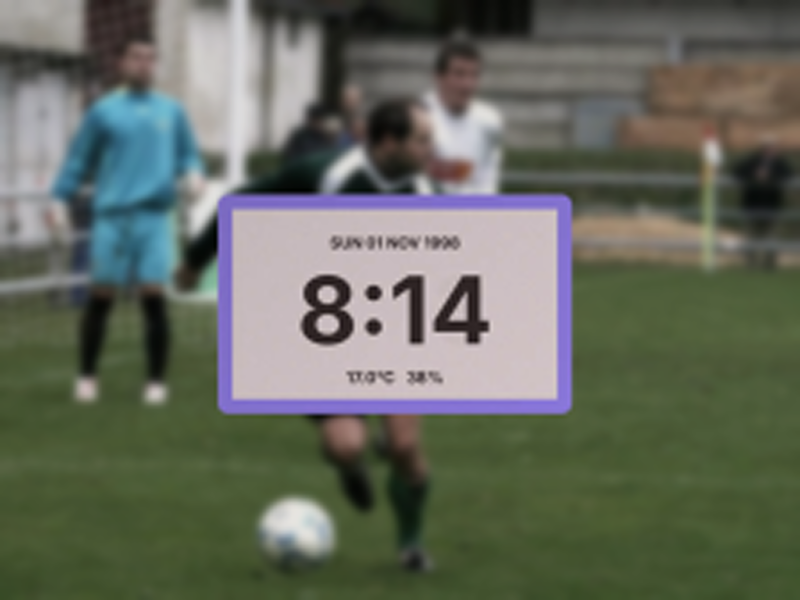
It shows 8:14
